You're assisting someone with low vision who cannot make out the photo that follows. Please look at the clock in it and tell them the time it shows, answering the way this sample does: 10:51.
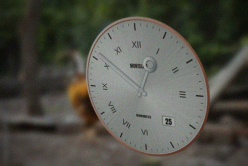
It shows 12:51
